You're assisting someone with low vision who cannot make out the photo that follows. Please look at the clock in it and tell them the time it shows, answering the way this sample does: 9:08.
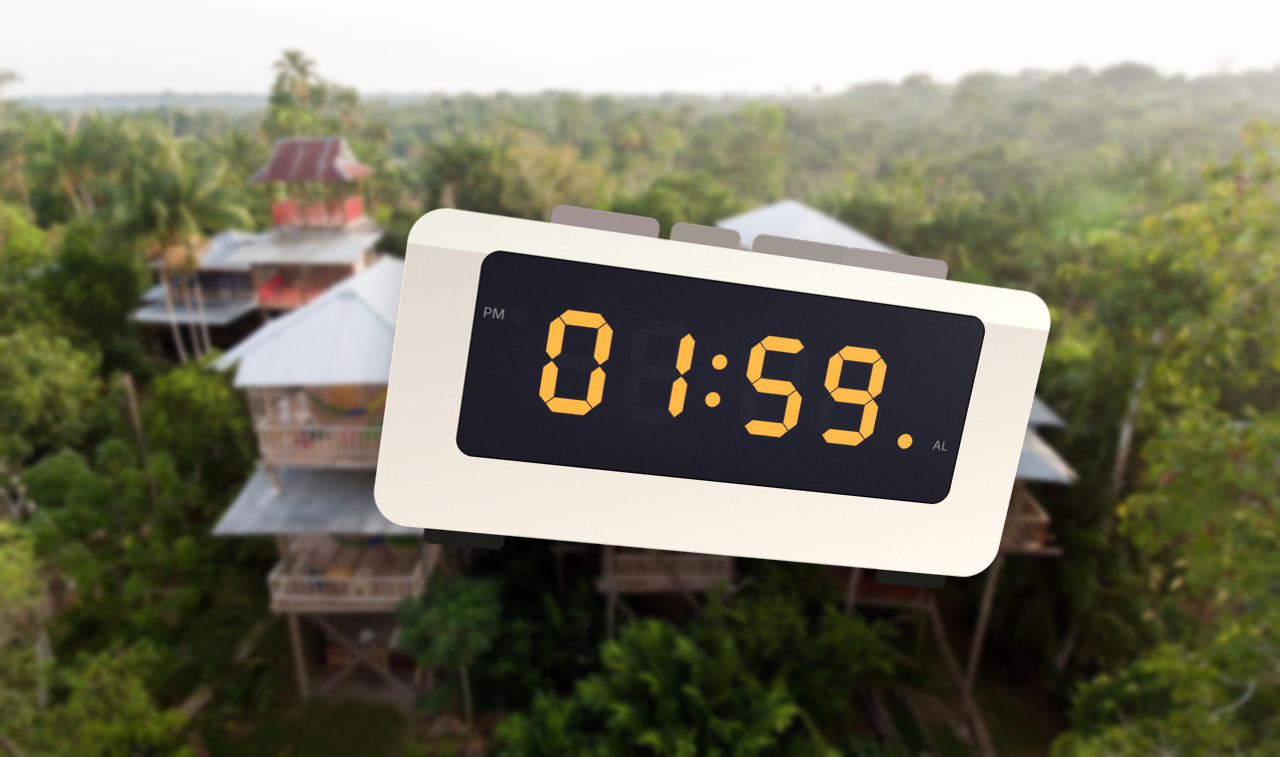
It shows 1:59
